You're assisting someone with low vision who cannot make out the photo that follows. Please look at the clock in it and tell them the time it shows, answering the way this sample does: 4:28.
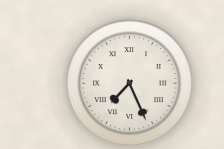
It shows 7:26
